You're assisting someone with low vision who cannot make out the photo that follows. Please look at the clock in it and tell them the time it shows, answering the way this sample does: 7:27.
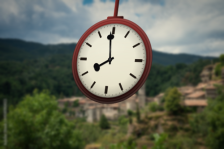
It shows 7:59
